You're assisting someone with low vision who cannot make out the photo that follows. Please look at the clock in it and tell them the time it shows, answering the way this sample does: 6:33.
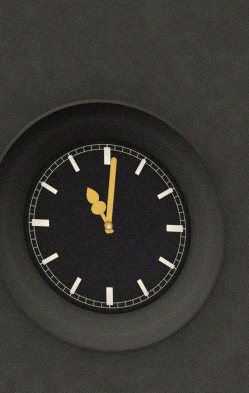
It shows 11:01
